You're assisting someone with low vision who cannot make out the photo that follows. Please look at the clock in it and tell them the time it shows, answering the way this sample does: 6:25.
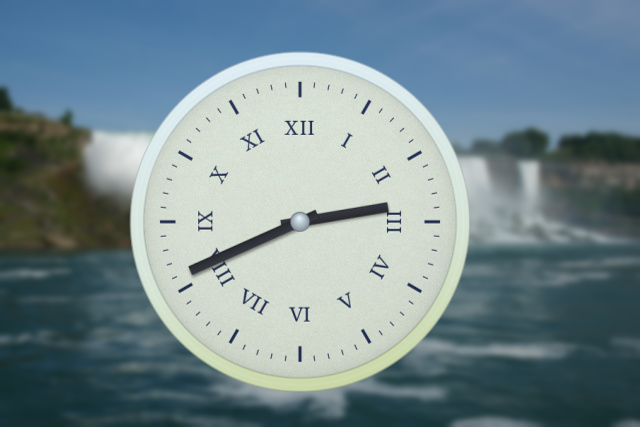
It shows 2:41
